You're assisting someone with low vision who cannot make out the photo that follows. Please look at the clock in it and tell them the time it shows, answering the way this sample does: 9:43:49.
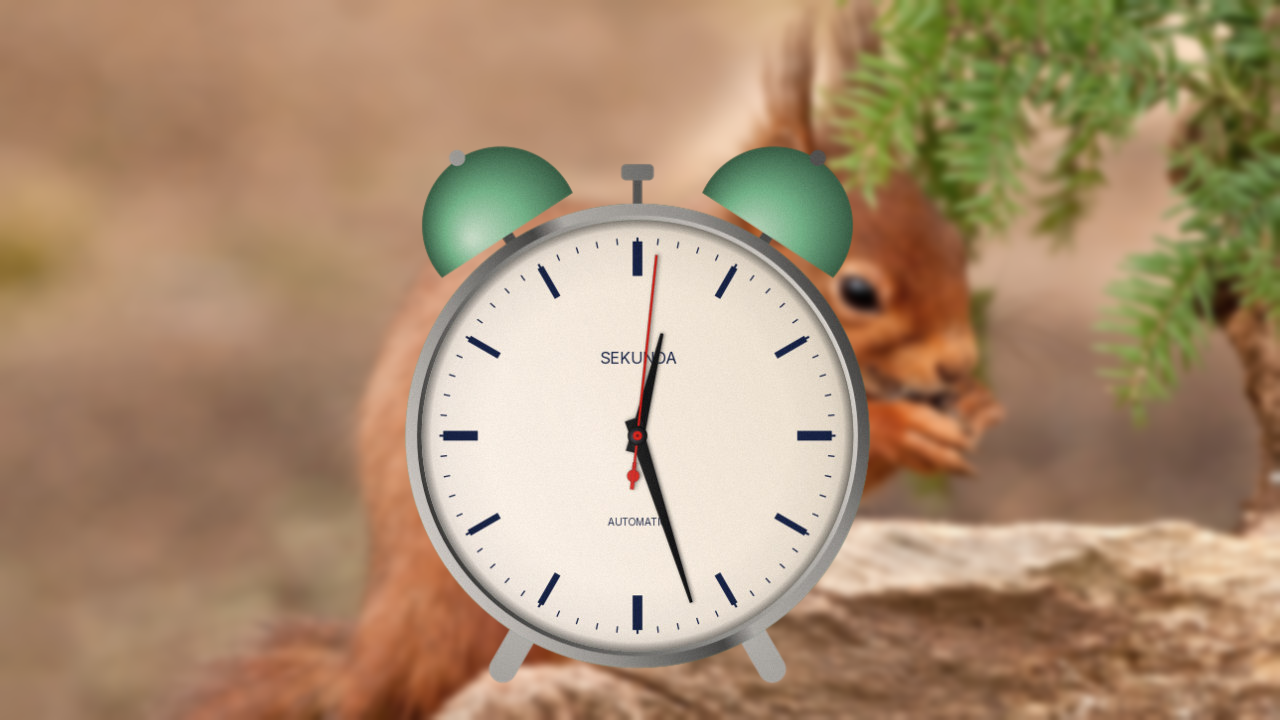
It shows 12:27:01
